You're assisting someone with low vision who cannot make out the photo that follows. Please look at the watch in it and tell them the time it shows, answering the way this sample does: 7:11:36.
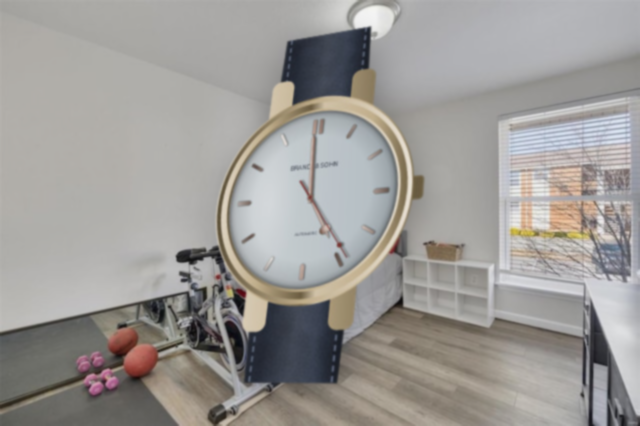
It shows 4:59:24
